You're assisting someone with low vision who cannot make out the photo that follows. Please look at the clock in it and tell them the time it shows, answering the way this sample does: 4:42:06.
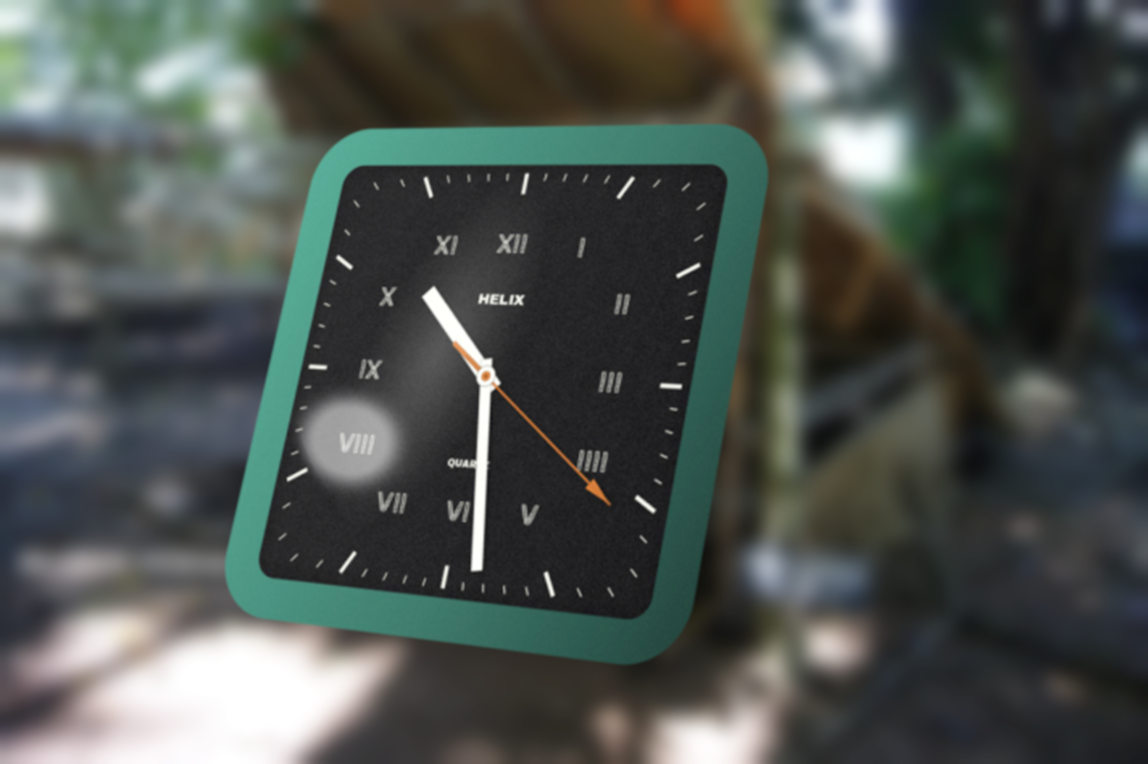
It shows 10:28:21
